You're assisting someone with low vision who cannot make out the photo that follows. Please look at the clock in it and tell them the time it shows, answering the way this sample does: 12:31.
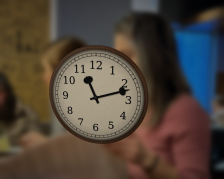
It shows 11:12
